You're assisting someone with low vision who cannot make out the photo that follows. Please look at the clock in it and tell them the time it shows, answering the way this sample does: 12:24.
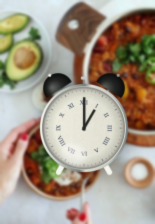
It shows 1:00
